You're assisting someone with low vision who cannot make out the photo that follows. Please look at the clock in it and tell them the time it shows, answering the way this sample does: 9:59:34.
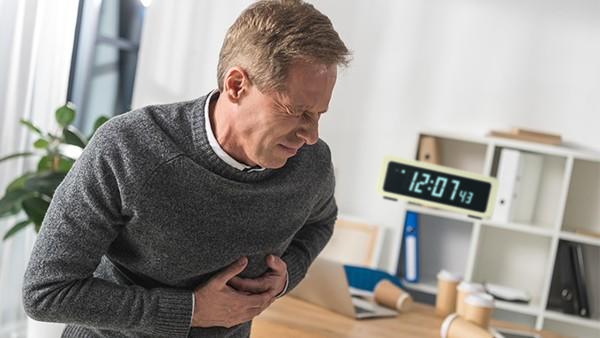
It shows 12:07:43
